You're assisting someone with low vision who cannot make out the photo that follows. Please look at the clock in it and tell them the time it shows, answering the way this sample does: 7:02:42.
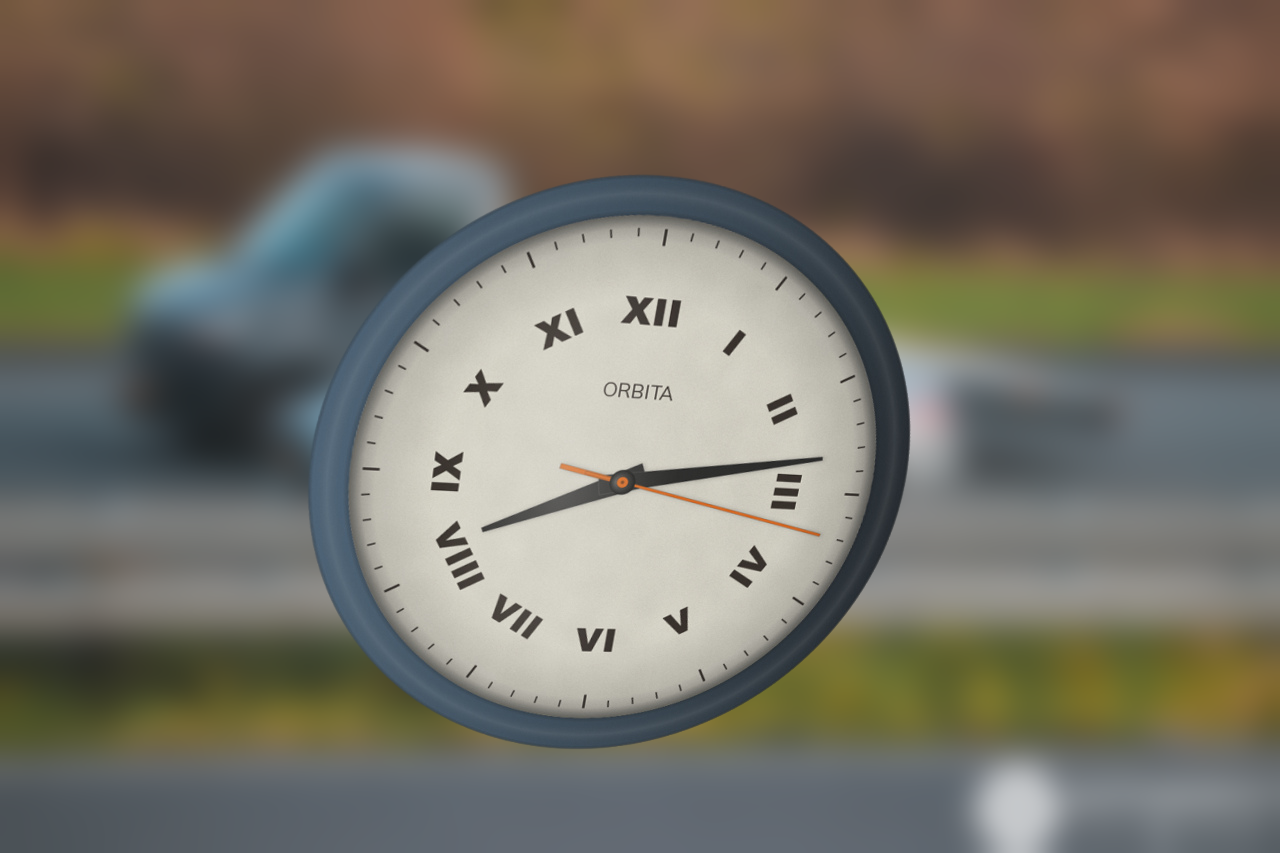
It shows 8:13:17
